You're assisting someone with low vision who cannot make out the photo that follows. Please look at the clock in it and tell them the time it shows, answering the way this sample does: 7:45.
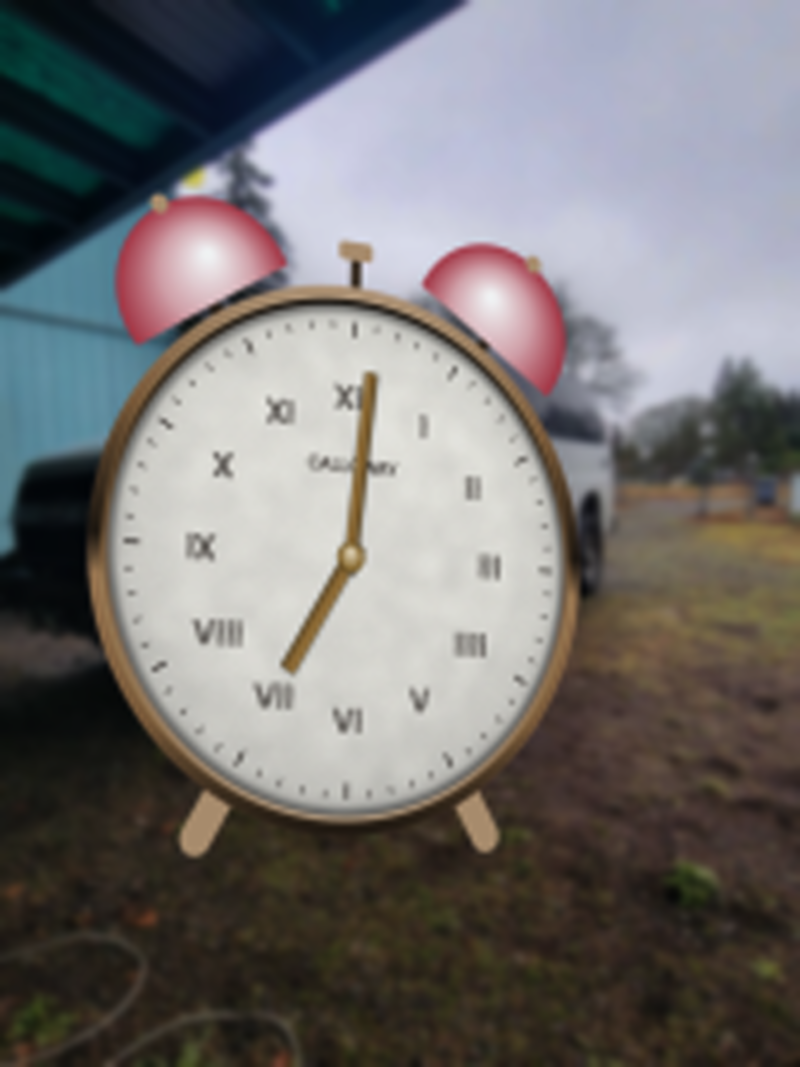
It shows 7:01
